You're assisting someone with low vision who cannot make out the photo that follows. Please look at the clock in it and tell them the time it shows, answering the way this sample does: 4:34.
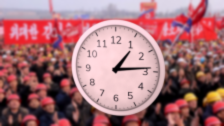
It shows 1:14
